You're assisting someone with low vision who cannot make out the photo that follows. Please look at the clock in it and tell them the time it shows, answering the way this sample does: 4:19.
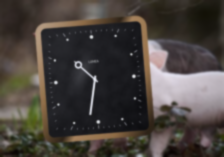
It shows 10:32
